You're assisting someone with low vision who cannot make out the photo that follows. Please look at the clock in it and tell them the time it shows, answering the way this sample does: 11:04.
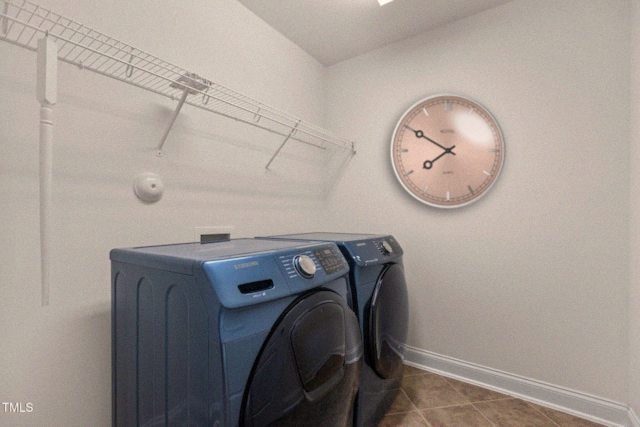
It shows 7:50
